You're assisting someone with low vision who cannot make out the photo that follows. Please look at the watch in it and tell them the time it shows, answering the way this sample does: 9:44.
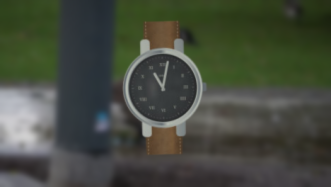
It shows 11:02
